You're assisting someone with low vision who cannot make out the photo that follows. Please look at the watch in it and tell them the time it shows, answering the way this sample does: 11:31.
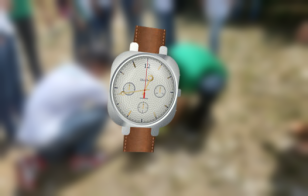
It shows 12:43
